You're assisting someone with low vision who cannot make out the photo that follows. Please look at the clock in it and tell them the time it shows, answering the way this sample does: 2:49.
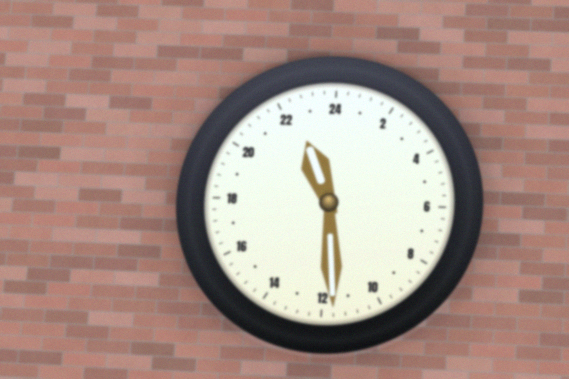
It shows 22:29
